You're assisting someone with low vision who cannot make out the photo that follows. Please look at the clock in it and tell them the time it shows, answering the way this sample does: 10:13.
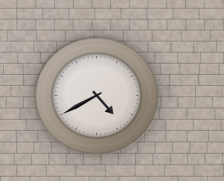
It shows 4:40
